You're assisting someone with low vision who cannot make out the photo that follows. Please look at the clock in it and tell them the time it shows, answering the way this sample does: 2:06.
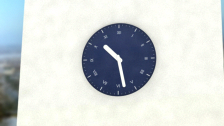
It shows 10:28
